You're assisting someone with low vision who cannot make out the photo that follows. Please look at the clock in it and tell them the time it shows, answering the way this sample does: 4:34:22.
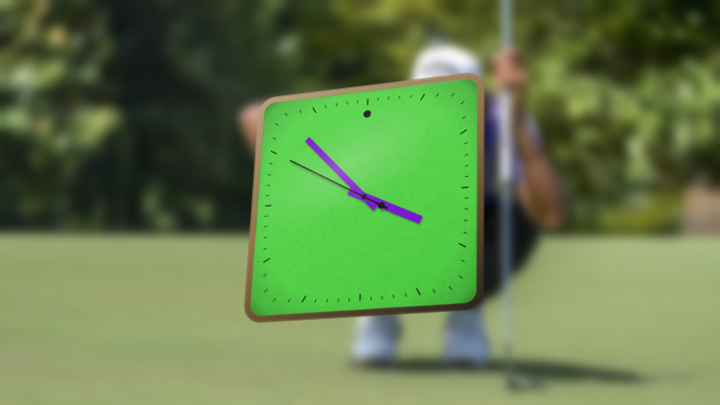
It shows 3:52:50
